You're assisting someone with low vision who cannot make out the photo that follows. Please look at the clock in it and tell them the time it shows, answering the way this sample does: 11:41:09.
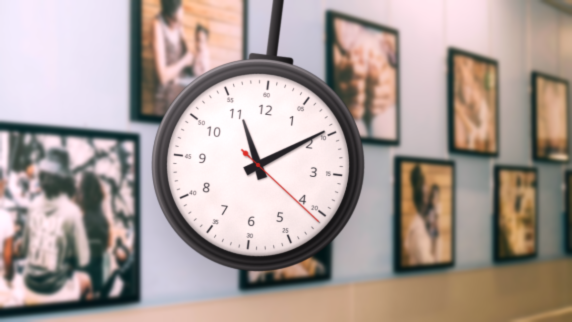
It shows 11:09:21
